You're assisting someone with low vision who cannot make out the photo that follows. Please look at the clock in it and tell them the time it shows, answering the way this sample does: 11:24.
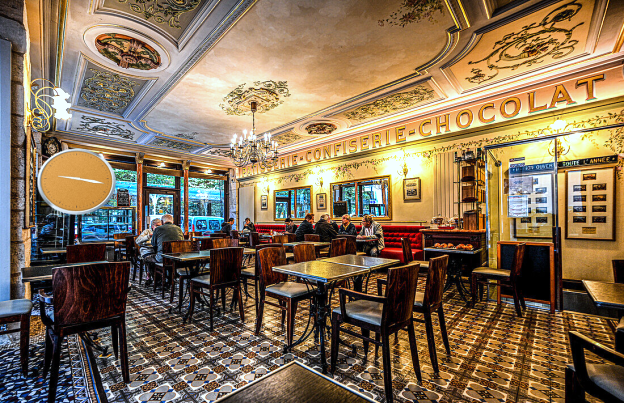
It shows 9:17
